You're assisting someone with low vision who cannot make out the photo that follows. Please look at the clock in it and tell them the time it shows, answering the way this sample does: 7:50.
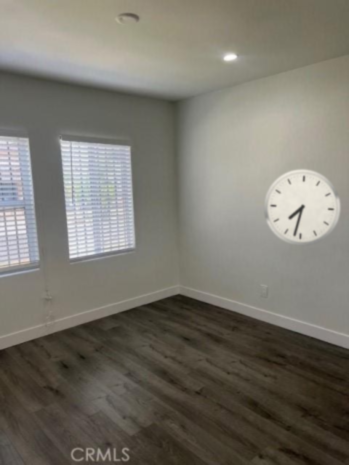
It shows 7:32
